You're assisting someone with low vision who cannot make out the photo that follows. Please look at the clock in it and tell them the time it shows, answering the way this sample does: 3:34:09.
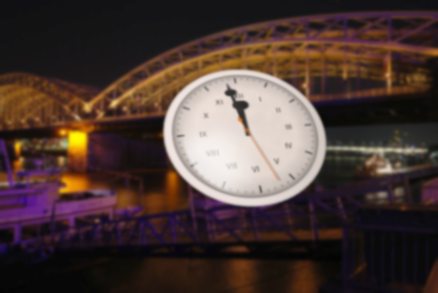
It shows 11:58:27
